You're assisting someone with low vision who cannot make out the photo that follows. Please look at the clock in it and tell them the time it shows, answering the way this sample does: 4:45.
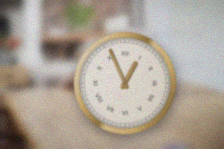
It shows 12:56
